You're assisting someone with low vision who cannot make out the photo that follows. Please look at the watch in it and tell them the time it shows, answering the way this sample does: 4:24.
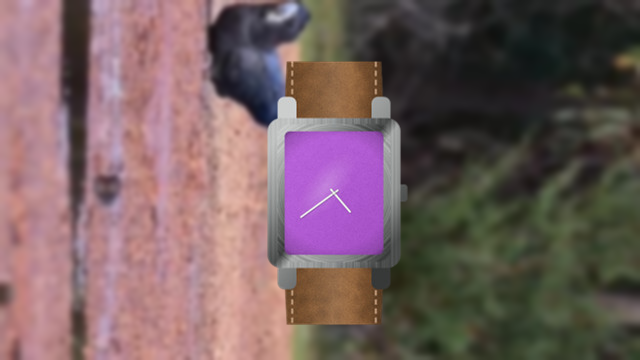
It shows 4:39
